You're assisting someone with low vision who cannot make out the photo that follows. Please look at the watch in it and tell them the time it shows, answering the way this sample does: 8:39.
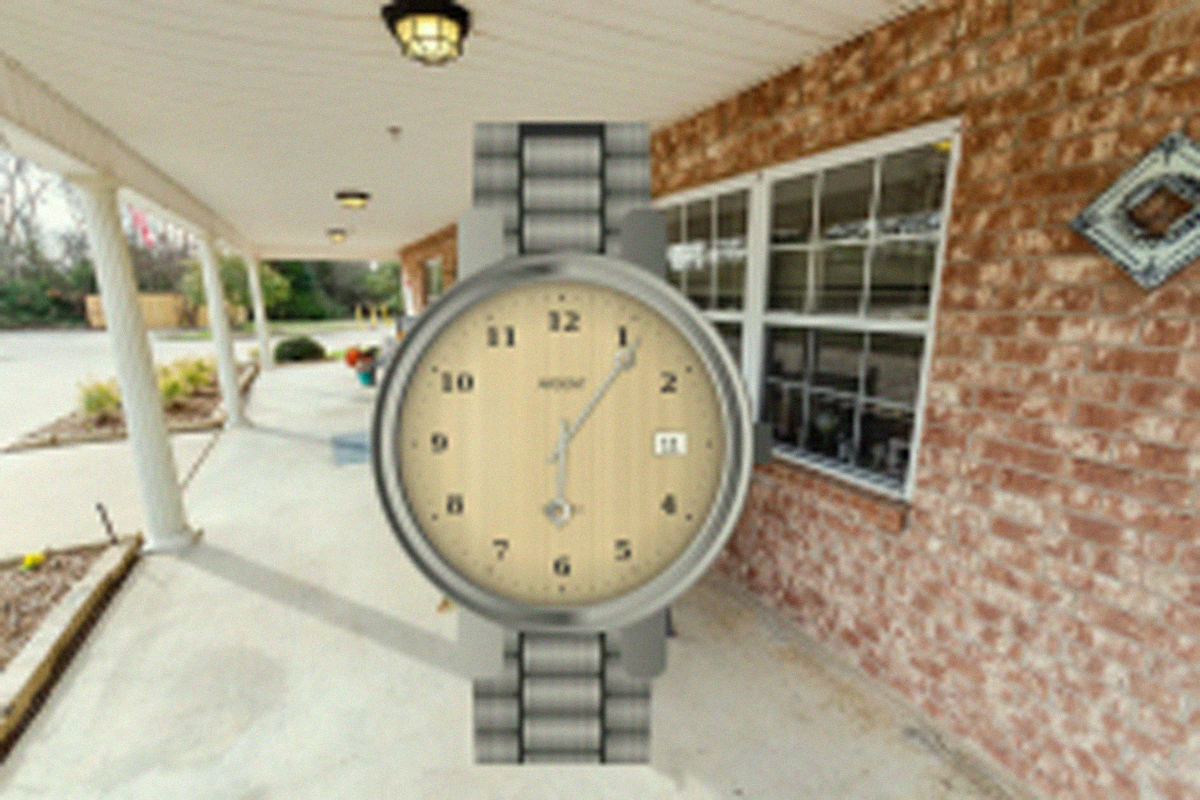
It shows 6:06
